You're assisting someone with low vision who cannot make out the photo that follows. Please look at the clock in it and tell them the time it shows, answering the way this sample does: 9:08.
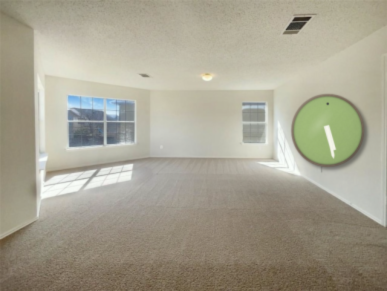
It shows 5:28
